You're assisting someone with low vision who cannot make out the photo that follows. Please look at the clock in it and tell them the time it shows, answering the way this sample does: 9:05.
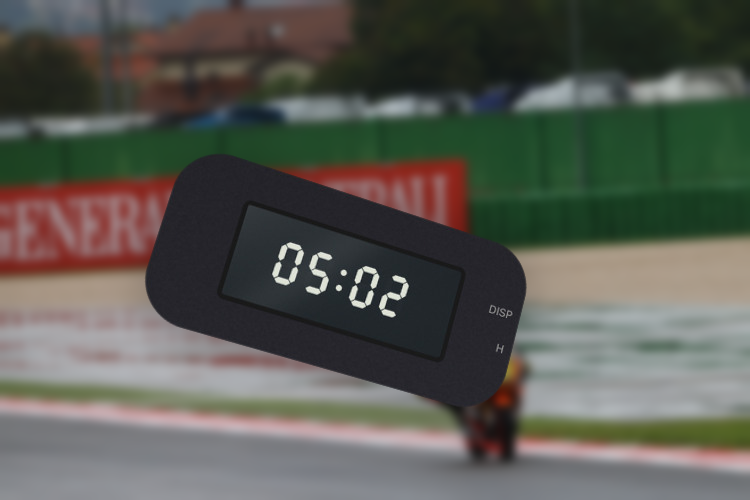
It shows 5:02
